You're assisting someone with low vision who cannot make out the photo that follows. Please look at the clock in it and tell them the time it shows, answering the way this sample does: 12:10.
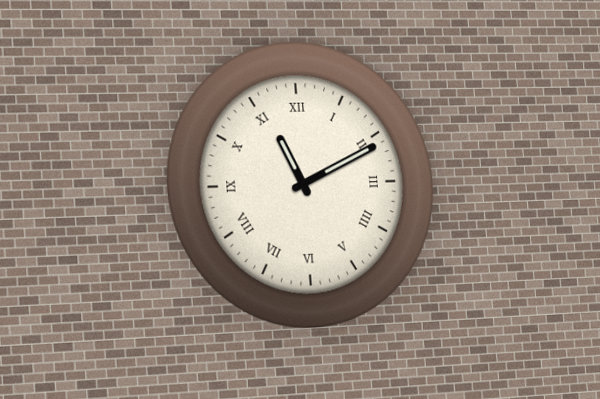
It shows 11:11
